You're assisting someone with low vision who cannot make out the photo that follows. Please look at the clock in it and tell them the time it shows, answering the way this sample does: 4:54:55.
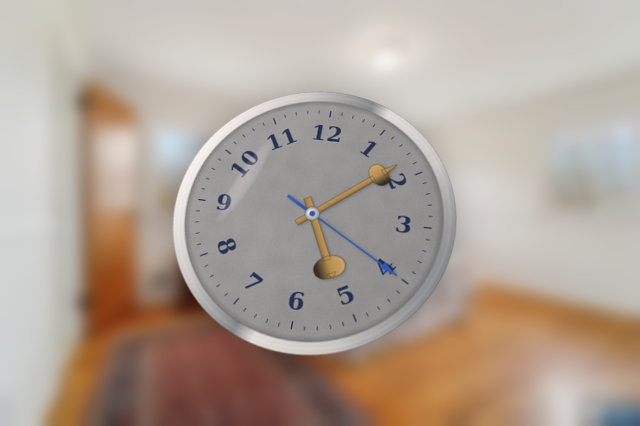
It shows 5:08:20
